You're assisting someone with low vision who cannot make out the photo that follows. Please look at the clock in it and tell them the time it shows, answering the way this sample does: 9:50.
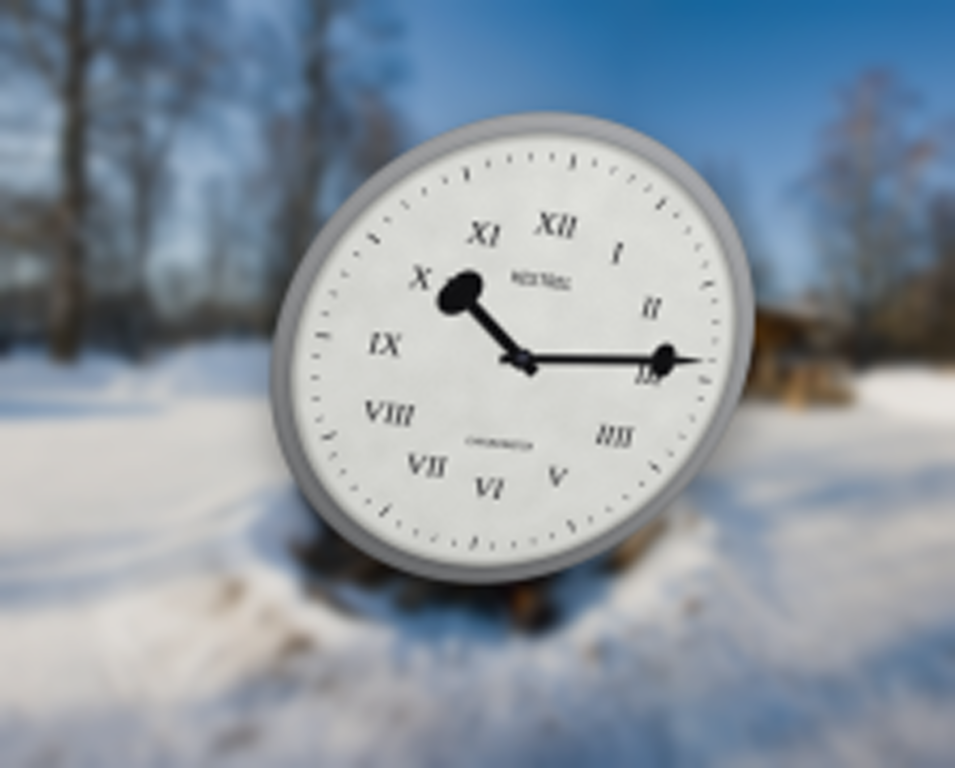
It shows 10:14
